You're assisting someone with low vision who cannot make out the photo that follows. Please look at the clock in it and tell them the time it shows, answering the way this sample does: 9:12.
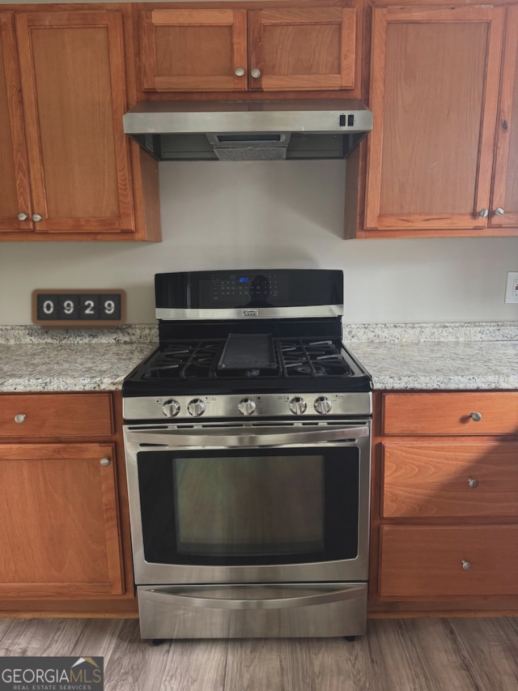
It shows 9:29
